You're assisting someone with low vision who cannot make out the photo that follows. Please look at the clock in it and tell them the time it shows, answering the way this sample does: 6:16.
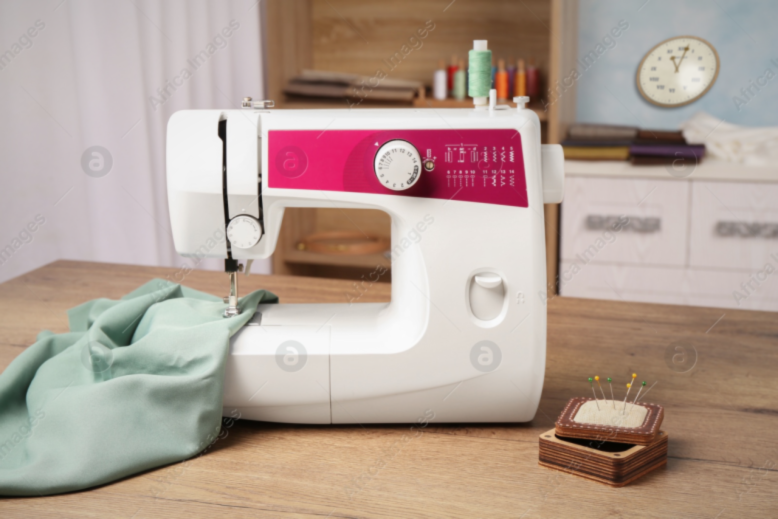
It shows 11:02
